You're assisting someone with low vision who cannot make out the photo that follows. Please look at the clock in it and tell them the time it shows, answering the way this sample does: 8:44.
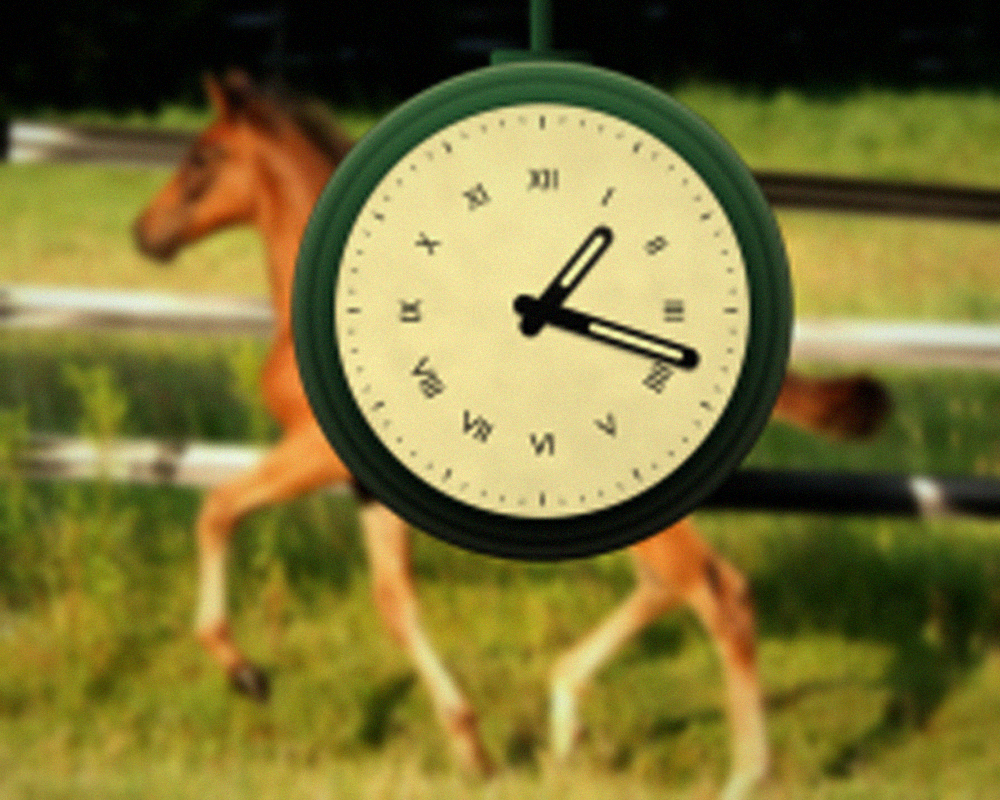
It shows 1:18
